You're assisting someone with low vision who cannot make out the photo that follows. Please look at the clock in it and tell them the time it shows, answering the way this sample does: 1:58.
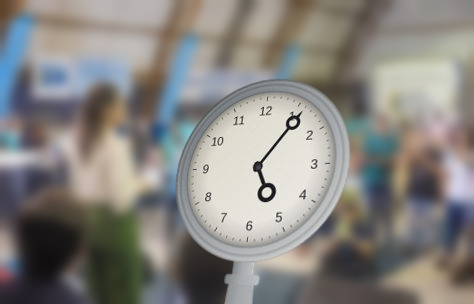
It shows 5:06
